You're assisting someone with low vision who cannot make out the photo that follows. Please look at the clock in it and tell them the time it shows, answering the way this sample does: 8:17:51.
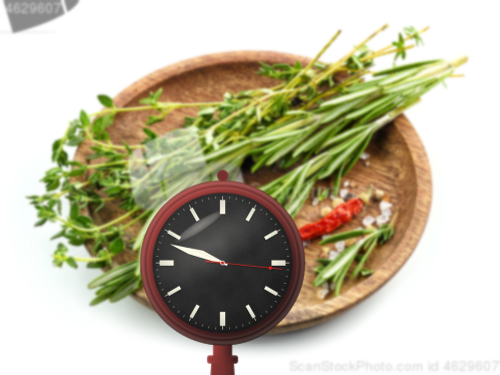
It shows 9:48:16
